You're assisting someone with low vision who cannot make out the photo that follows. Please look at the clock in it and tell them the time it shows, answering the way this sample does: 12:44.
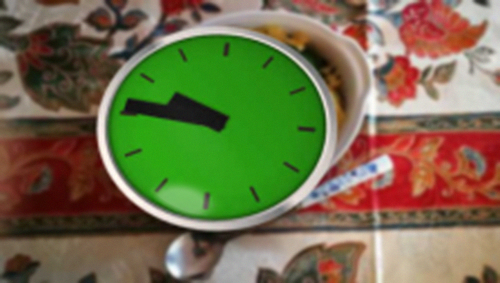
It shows 9:46
